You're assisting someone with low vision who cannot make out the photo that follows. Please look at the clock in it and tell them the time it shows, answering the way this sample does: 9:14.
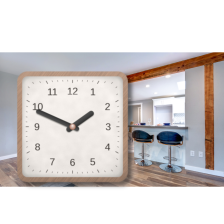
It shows 1:49
